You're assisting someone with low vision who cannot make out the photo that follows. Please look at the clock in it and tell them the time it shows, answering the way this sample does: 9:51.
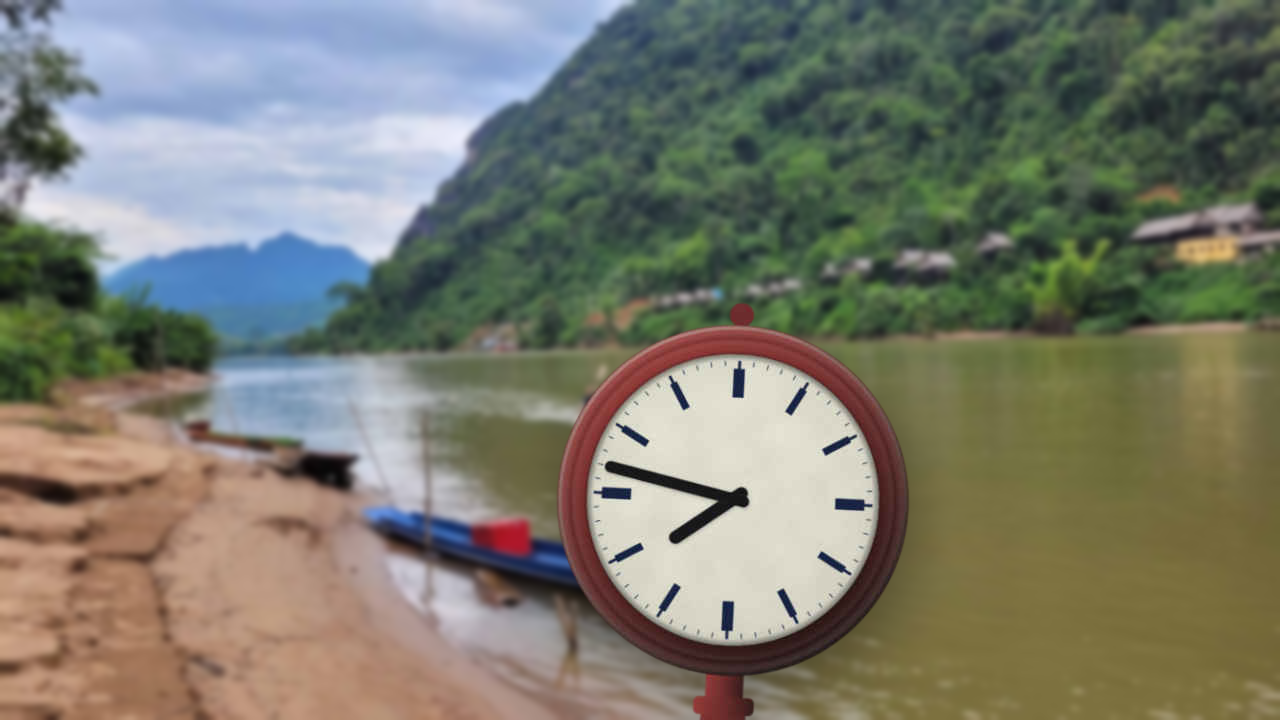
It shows 7:47
